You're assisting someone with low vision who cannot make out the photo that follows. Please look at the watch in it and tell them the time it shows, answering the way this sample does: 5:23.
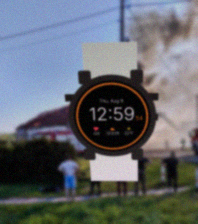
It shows 12:59
